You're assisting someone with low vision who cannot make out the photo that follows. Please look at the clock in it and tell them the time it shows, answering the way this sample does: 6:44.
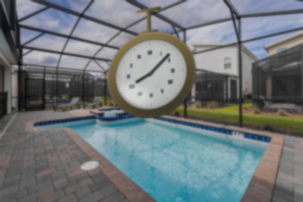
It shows 8:08
